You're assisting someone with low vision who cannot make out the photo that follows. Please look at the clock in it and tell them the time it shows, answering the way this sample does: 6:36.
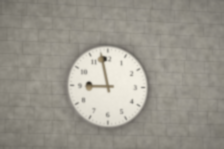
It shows 8:58
